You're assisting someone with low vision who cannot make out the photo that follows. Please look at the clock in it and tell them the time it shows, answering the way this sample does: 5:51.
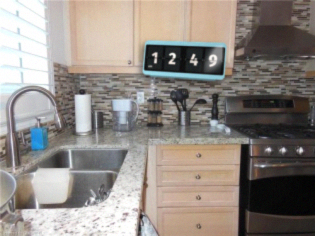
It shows 12:49
